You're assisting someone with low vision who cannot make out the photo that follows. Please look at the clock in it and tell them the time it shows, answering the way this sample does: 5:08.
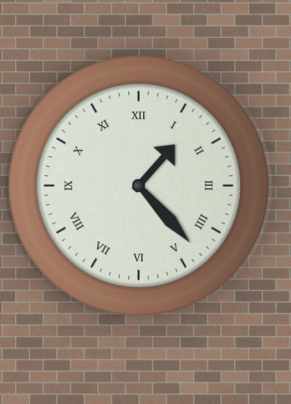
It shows 1:23
